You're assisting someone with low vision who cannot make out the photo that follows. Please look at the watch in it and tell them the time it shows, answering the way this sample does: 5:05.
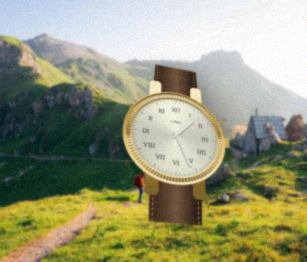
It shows 1:26
